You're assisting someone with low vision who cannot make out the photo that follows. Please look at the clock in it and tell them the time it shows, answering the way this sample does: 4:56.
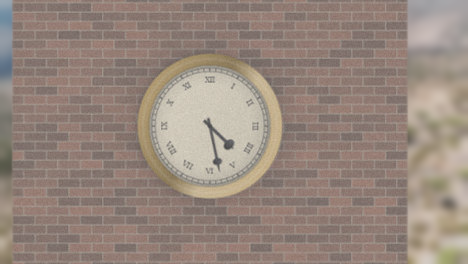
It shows 4:28
